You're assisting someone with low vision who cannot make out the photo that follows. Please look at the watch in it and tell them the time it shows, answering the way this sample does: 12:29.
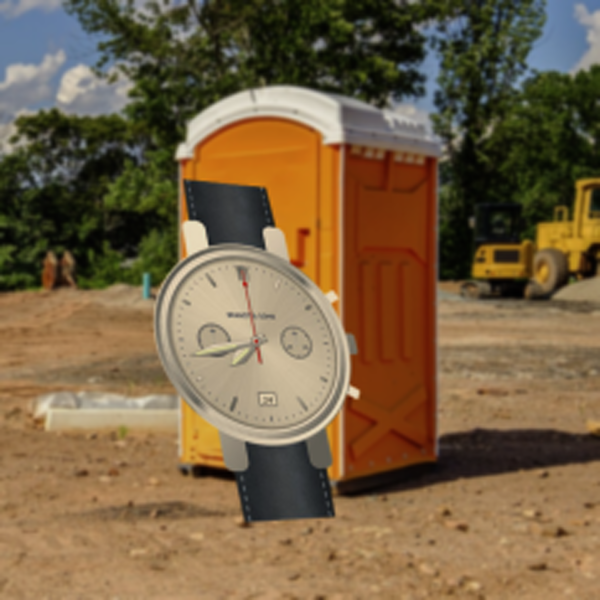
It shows 7:43
